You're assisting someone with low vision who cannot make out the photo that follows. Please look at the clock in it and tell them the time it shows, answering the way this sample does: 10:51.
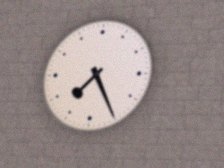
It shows 7:25
